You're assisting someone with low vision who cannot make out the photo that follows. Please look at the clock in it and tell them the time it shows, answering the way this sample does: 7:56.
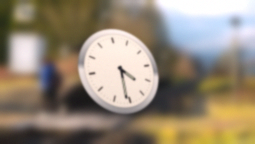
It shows 4:31
